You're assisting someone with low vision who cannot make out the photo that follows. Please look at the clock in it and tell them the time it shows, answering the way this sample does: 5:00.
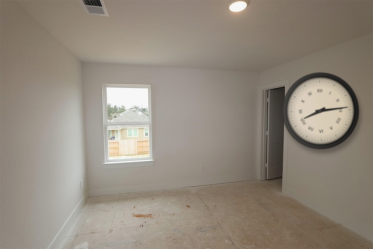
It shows 8:14
